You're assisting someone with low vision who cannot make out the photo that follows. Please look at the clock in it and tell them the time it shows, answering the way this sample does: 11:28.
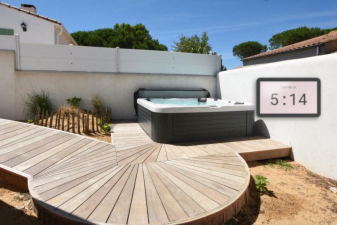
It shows 5:14
